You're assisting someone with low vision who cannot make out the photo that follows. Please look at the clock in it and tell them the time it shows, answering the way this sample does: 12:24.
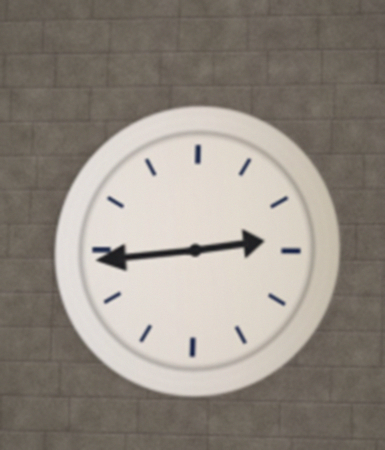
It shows 2:44
